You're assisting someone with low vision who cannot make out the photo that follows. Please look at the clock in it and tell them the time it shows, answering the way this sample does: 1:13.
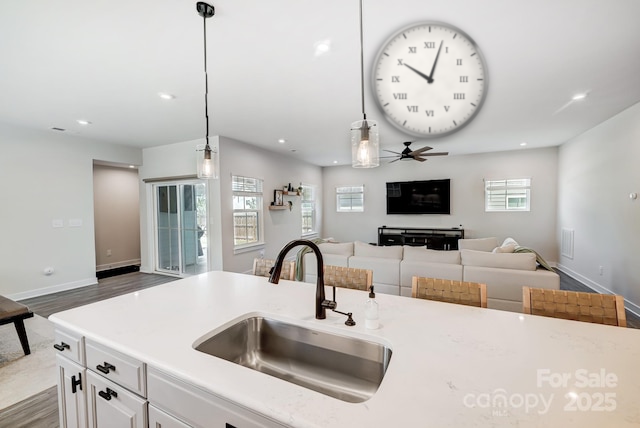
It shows 10:03
